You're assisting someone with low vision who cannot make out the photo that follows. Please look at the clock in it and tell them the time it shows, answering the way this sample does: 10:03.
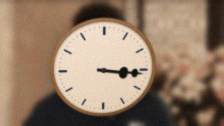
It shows 3:16
